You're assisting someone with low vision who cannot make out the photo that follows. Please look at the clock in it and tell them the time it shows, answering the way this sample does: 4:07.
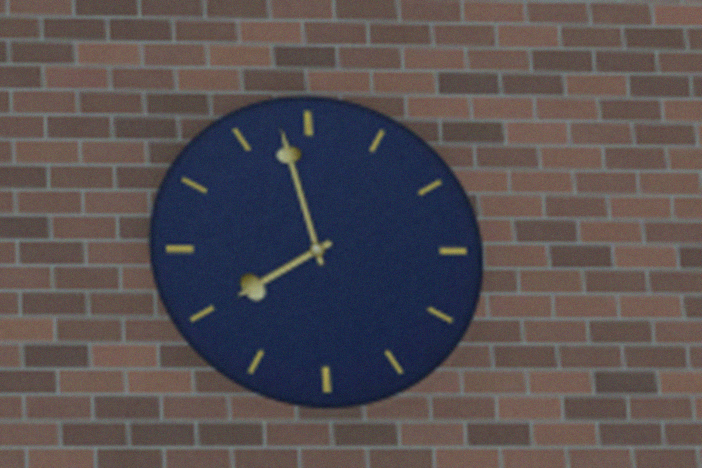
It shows 7:58
